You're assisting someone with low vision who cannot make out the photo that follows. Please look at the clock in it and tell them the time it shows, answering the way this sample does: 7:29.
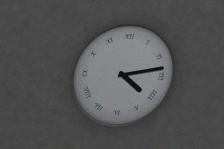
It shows 4:13
